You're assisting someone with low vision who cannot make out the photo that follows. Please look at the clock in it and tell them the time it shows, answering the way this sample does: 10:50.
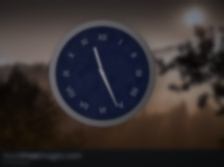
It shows 11:26
